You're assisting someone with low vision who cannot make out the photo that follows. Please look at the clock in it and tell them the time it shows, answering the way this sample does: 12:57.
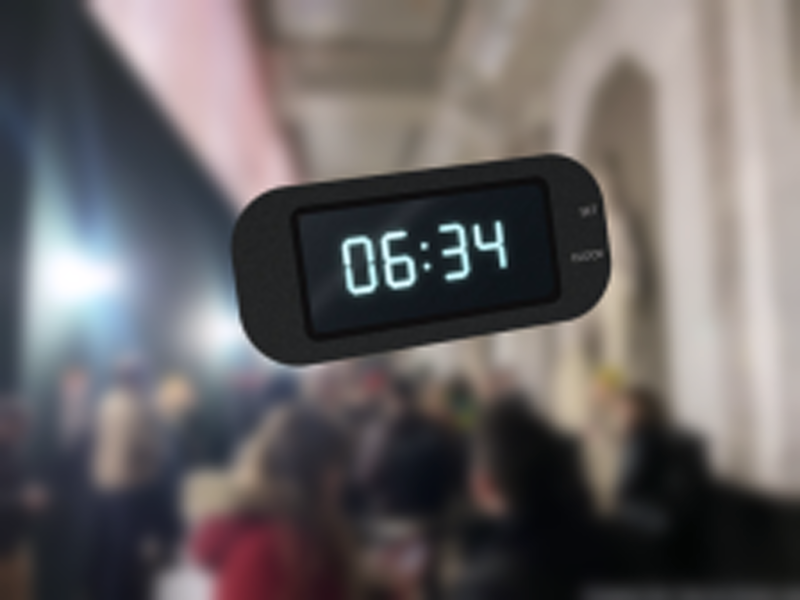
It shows 6:34
